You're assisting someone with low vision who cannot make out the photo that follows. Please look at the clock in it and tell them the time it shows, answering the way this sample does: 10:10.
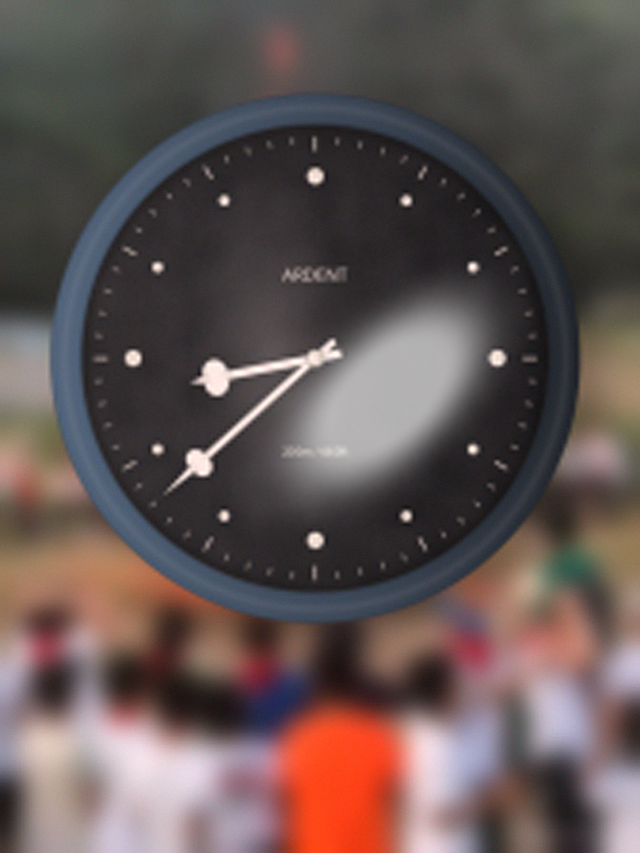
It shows 8:38
